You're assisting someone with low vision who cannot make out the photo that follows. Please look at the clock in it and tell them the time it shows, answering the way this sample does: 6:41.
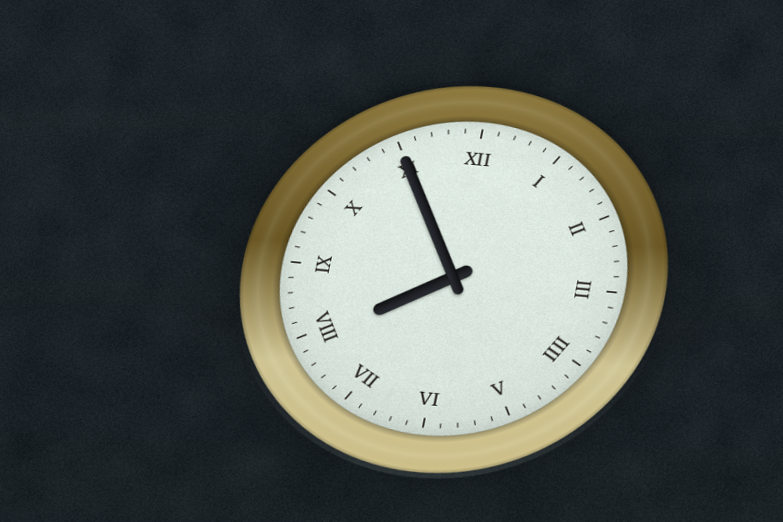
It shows 7:55
